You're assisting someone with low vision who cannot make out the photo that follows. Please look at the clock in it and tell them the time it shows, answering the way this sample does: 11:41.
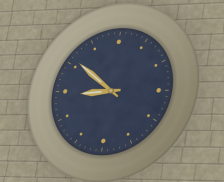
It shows 8:51
